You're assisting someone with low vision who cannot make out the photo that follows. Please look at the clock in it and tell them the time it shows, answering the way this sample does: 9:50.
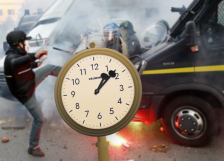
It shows 1:08
